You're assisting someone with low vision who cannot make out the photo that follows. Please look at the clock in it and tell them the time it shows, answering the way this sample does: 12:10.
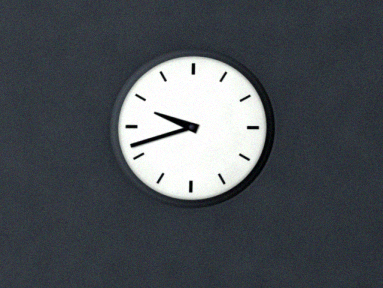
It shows 9:42
